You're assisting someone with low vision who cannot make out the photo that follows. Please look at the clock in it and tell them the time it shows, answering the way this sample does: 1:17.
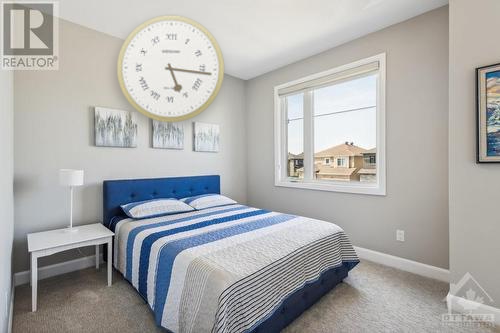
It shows 5:16
